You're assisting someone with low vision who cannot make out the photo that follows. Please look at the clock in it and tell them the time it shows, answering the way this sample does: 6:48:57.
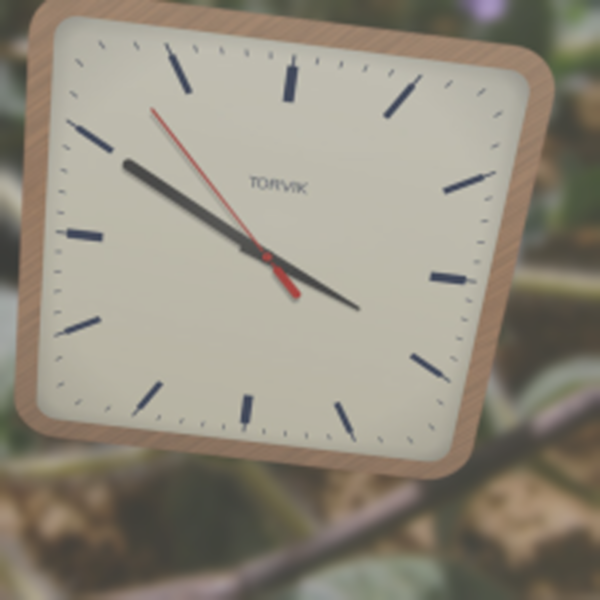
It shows 3:49:53
